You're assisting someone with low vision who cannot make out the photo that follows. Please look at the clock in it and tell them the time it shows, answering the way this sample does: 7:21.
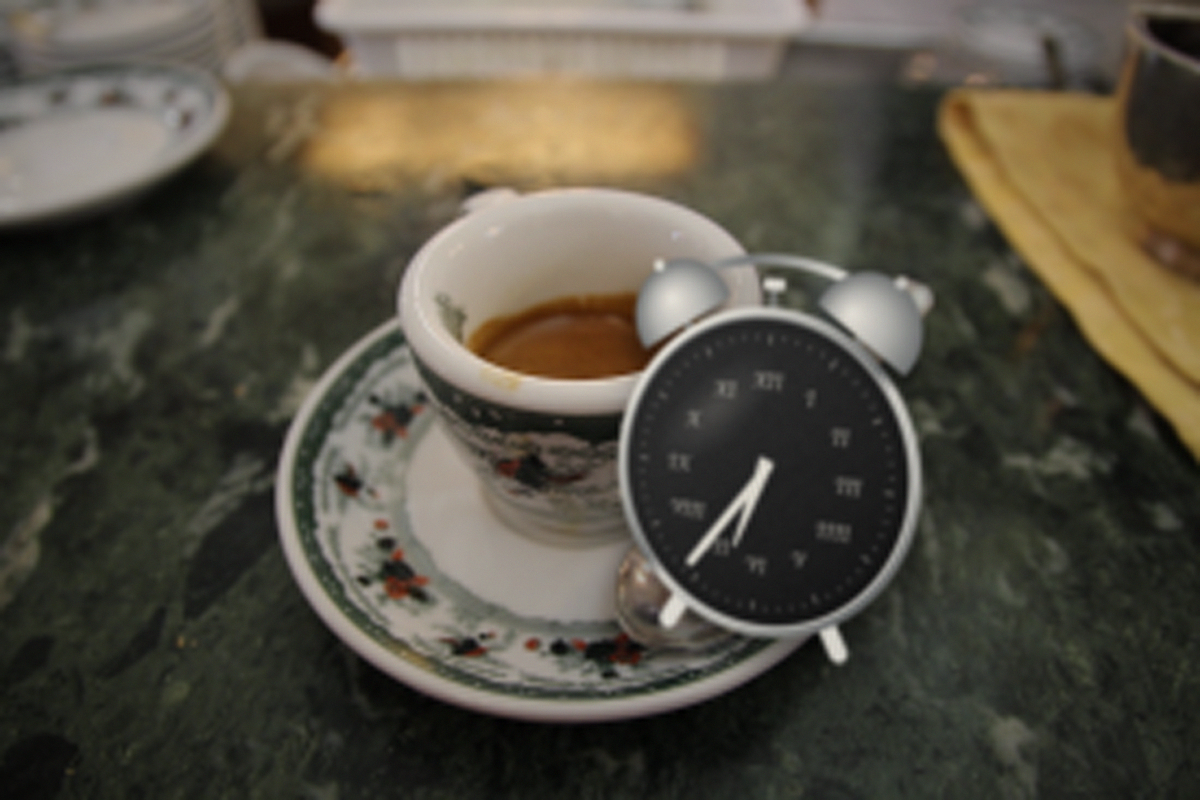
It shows 6:36
